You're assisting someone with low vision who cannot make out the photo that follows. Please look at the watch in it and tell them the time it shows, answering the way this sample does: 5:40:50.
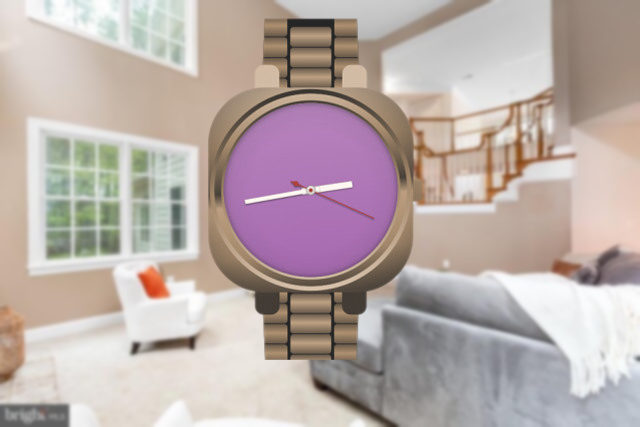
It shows 2:43:19
